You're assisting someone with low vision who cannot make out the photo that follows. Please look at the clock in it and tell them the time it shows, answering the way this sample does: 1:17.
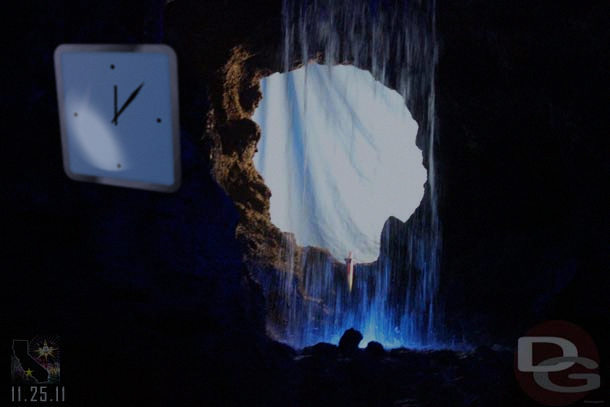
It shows 12:07
